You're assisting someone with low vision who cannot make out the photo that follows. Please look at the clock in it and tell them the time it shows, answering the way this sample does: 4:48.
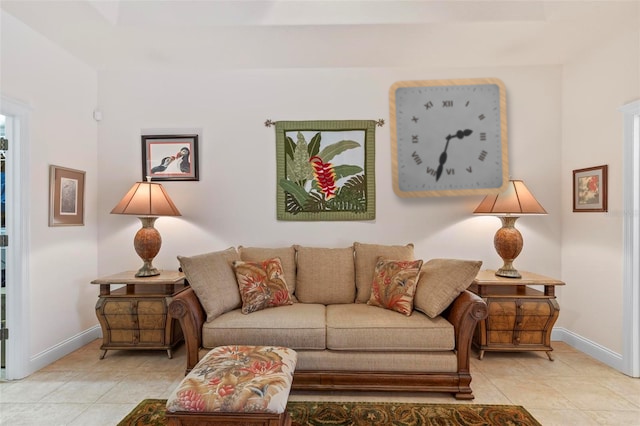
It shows 2:33
